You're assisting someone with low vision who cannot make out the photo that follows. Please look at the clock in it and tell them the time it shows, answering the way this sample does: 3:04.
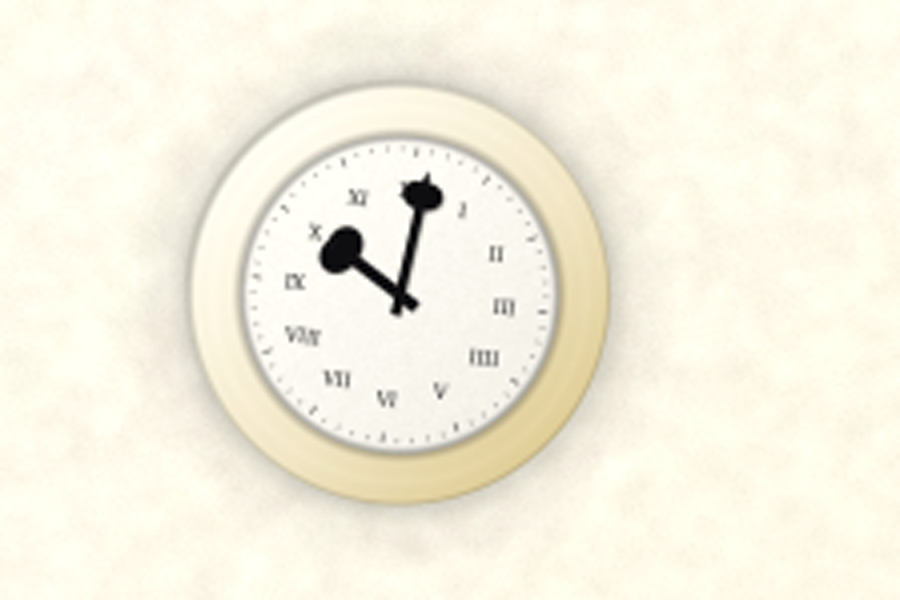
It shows 10:01
